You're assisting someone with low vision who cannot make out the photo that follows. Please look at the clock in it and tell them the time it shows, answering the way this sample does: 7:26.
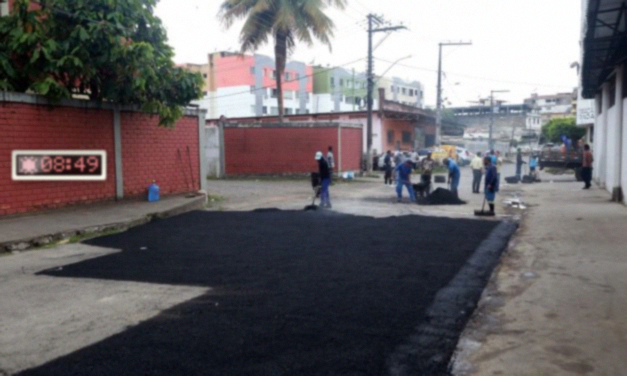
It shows 8:49
